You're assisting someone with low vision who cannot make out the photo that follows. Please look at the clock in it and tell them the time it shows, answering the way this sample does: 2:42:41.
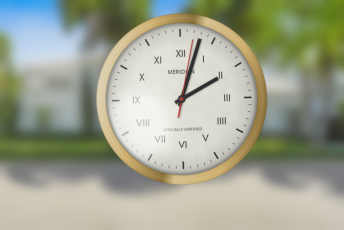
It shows 2:03:02
